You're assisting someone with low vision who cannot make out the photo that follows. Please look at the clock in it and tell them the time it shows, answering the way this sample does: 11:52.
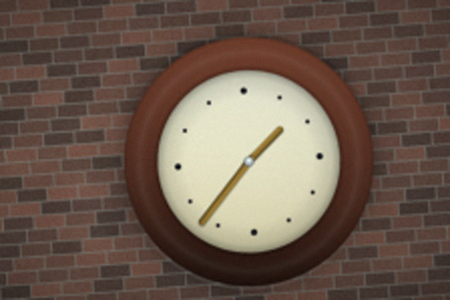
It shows 1:37
